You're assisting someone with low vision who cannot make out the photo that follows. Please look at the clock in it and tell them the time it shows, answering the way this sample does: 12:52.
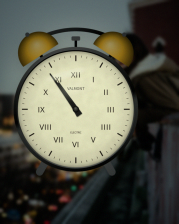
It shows 10:54
